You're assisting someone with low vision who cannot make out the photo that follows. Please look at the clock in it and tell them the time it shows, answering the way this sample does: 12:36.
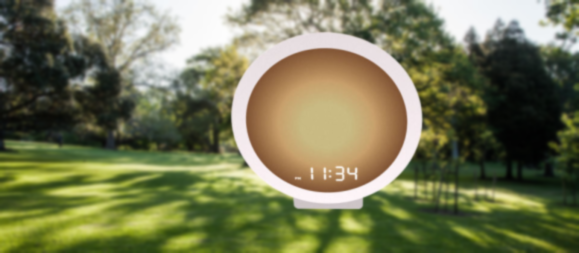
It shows 11:34
